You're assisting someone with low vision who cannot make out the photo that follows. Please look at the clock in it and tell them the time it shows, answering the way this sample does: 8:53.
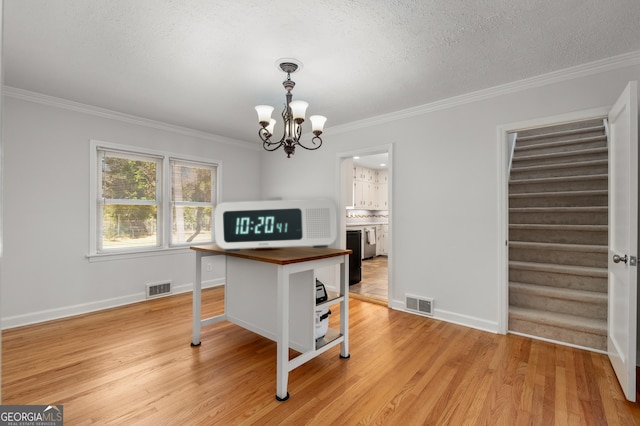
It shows 10:20
